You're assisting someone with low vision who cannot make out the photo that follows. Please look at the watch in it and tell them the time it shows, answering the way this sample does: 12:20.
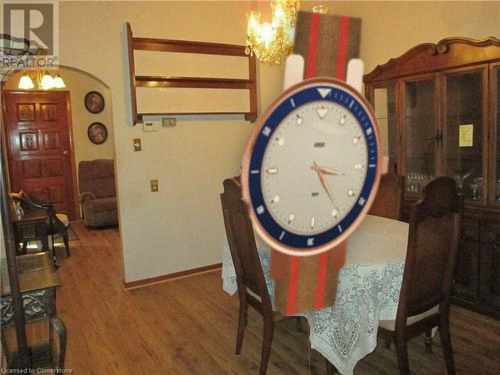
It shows 3:24
